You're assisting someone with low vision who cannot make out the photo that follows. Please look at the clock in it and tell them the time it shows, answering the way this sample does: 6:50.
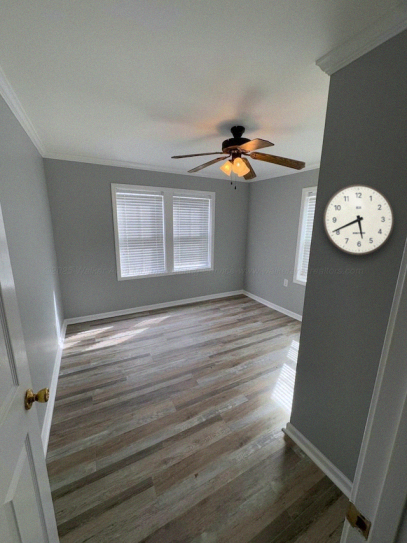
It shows 5:41
